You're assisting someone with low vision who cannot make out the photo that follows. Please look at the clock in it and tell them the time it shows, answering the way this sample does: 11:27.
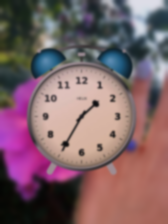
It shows 1:35
